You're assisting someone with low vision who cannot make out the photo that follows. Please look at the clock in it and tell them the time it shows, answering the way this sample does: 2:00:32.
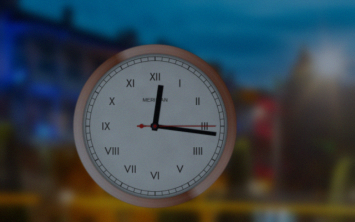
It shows 12:16:15
